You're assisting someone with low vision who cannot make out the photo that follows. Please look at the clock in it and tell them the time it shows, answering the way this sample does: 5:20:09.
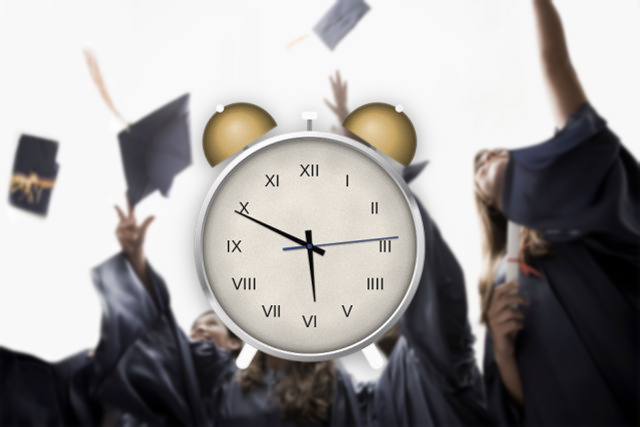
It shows 5:49:14
